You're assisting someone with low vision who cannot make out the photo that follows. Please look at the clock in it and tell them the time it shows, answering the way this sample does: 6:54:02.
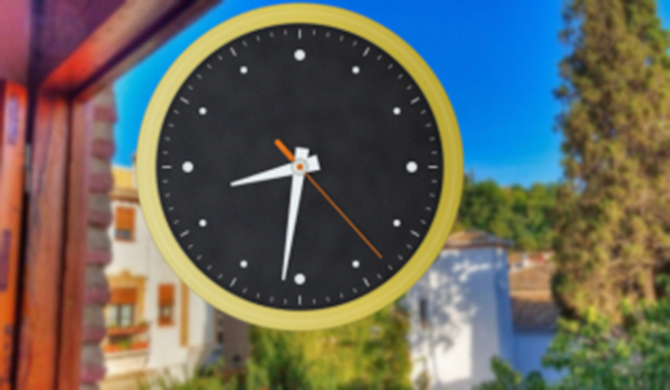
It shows 8:31:23
